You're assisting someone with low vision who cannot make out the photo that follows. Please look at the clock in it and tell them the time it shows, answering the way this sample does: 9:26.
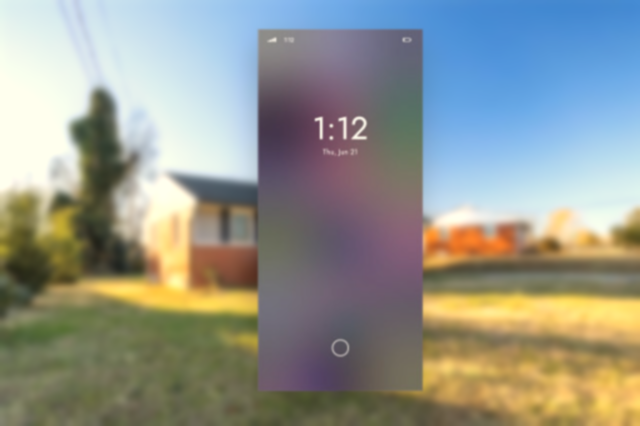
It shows 1:12
